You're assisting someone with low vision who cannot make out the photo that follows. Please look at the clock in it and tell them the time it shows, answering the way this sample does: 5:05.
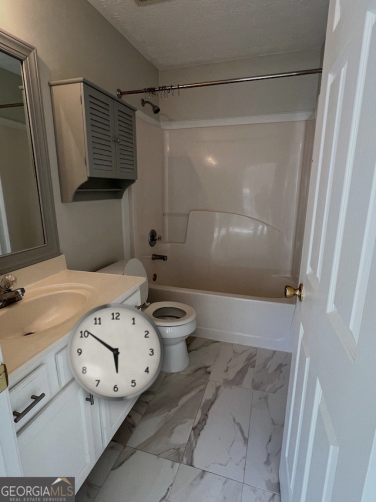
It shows 5:51
